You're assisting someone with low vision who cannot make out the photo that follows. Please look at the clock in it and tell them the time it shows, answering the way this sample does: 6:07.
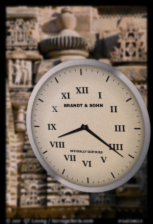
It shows 8:21
